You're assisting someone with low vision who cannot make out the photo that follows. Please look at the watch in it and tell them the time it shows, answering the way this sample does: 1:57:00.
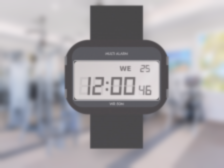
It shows 12:00:46
